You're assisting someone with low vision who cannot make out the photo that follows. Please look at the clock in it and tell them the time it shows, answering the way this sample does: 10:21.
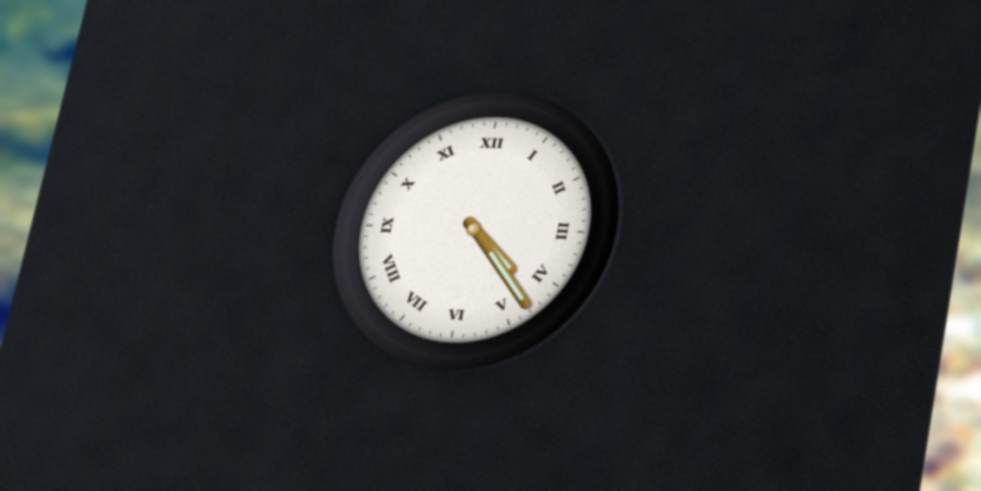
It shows 4:23
